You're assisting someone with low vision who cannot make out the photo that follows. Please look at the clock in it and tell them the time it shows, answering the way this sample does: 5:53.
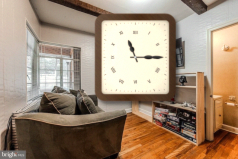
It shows 11:15
